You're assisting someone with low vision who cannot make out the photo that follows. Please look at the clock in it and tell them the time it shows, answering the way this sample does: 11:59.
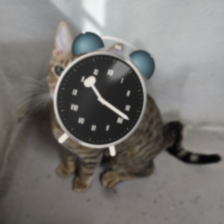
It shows 10:18
